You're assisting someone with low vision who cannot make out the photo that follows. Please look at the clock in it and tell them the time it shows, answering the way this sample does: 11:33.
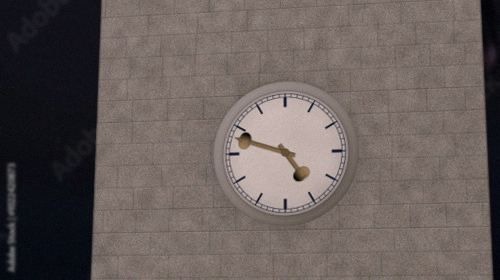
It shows 4:48
